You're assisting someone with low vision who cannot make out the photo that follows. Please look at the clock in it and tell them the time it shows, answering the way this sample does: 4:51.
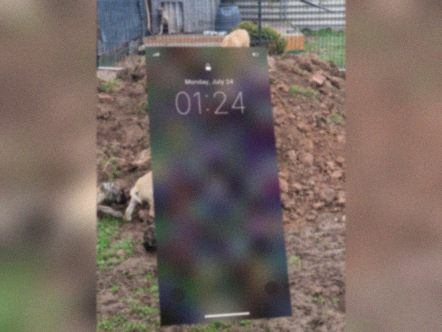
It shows 1:24
